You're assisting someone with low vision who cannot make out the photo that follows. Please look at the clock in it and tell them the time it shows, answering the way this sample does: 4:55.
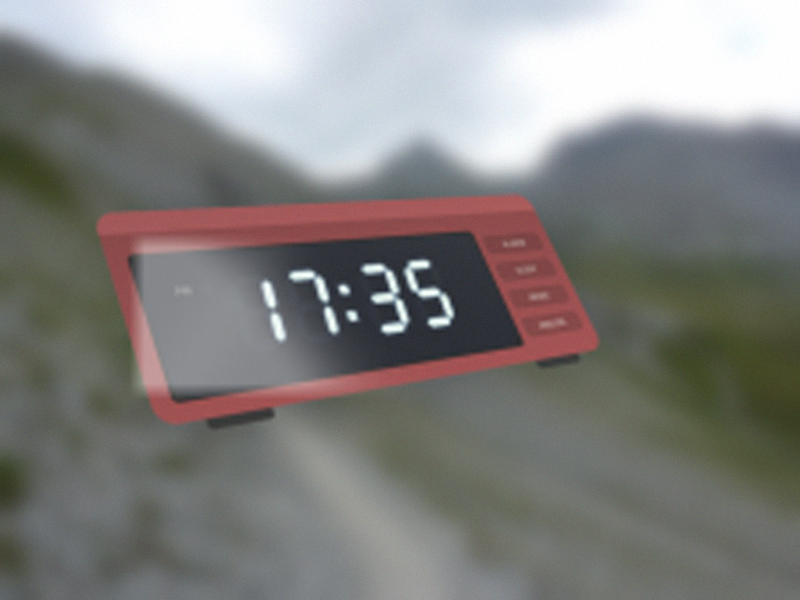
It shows 17:35
